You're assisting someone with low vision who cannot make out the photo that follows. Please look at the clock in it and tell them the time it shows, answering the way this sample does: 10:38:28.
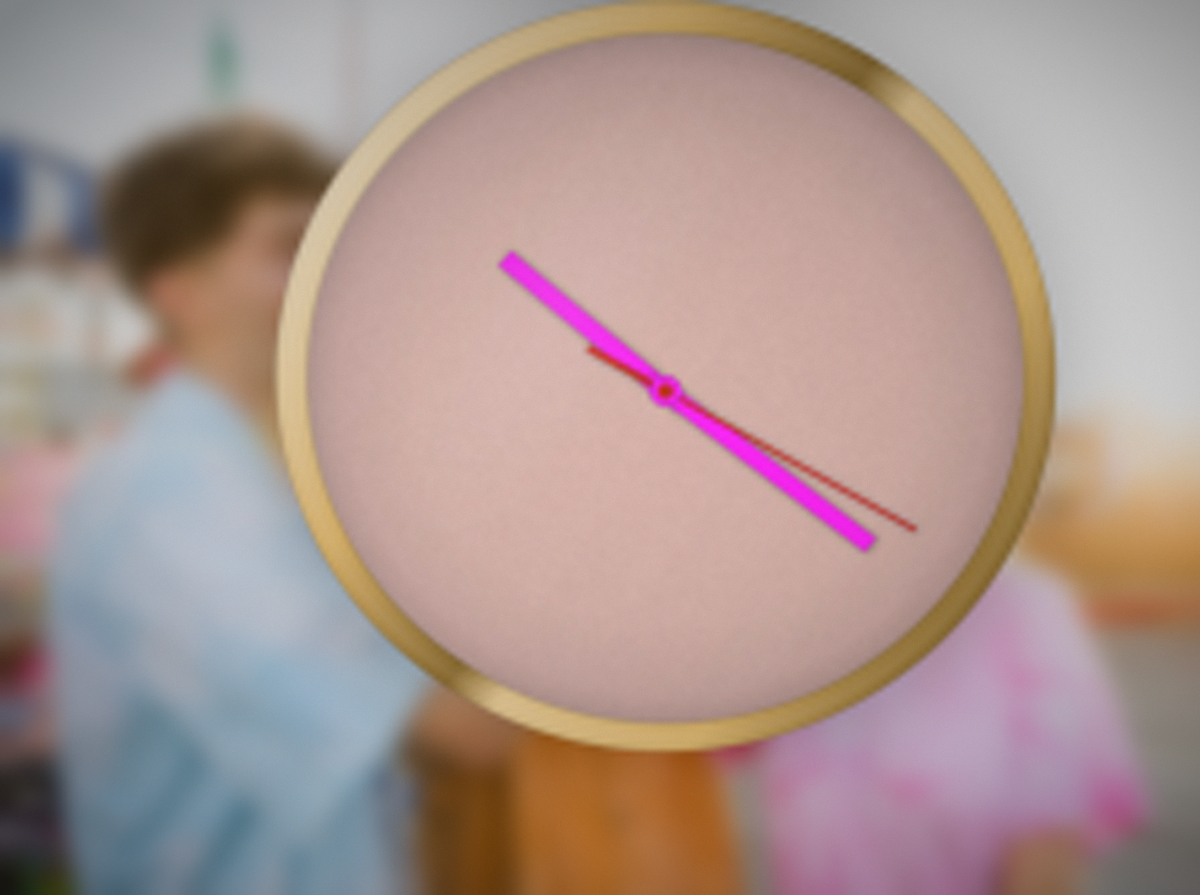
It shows 10:21:20
